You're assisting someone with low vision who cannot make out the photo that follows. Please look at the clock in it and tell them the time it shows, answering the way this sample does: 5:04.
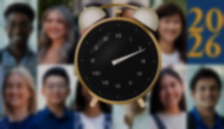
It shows 2:11
